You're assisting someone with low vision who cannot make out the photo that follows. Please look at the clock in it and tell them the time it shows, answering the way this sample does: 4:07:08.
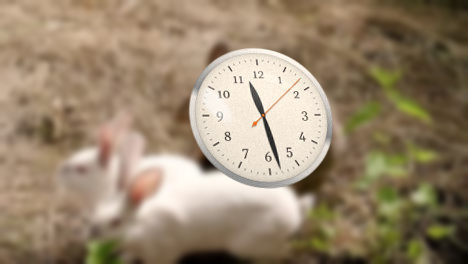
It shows 11:28:08
